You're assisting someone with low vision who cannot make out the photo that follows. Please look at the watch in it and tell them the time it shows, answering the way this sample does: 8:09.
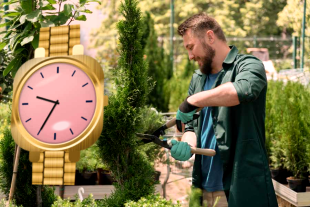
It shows 9:35
